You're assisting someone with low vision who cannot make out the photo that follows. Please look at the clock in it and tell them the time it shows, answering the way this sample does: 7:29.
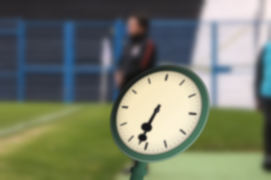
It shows 6:32
